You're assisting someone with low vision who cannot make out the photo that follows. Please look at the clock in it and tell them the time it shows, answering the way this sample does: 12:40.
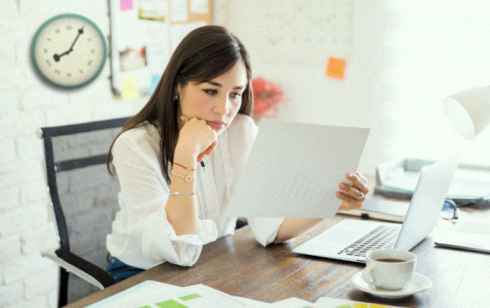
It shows 8:05
